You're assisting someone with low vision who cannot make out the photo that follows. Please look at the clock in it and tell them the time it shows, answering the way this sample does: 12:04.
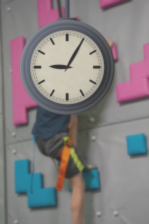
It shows 9:05
